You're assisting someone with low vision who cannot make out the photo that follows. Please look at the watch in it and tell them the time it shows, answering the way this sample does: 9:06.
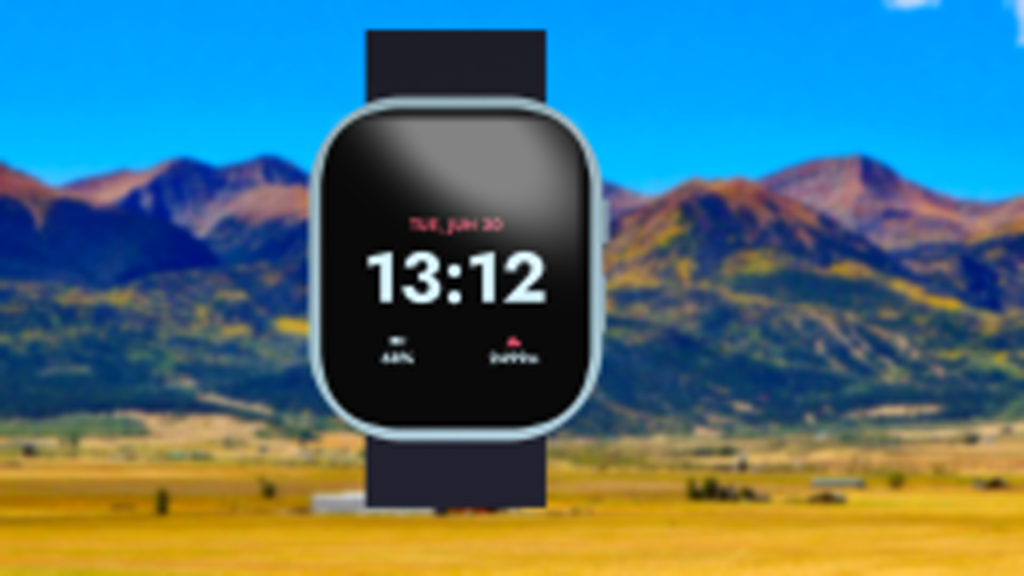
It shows 13:12
